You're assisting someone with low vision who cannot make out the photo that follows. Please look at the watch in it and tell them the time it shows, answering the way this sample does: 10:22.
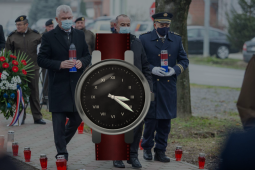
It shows 3:21
